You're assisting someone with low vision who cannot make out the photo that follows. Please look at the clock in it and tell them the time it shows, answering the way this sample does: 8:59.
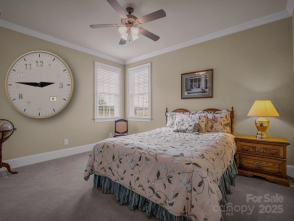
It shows 2:46
